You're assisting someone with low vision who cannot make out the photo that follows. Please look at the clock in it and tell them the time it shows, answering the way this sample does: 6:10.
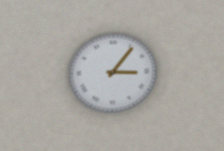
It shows 3:06
